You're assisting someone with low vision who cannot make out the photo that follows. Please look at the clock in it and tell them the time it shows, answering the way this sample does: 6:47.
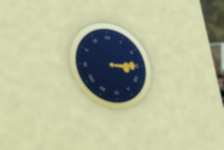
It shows 3:15
